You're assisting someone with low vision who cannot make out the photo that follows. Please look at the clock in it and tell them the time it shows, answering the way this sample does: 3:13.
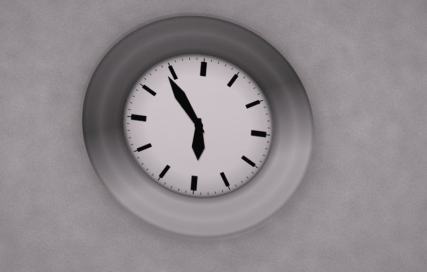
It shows 5:54
